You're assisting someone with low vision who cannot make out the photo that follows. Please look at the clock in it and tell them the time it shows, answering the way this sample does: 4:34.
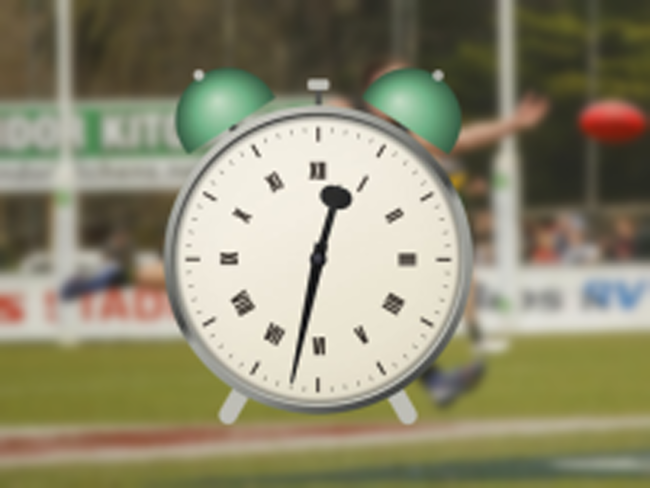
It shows 12:32
